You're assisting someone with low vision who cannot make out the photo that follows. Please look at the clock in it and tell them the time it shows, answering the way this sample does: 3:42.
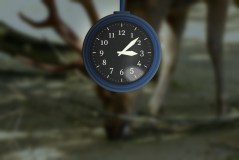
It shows 3:08
